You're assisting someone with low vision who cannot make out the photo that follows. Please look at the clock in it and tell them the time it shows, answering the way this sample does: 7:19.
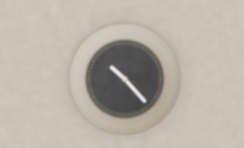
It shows 10:23
